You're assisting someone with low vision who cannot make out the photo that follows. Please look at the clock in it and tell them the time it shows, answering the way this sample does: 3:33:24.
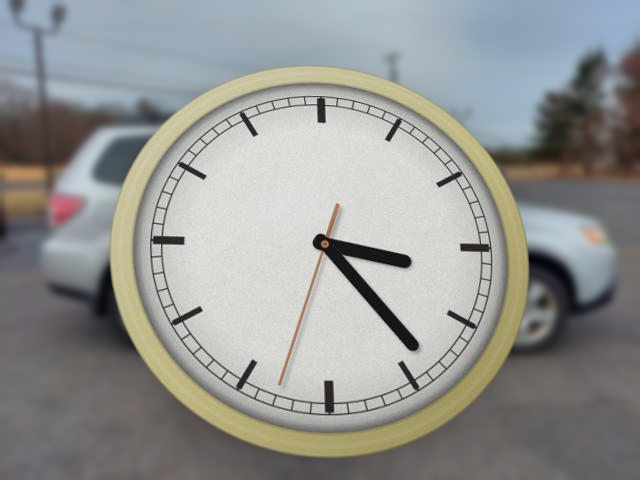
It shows 3:23:33
